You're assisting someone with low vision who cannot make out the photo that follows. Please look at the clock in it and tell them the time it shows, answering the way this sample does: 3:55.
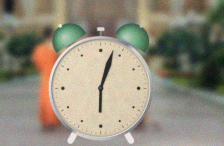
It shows 6:03
